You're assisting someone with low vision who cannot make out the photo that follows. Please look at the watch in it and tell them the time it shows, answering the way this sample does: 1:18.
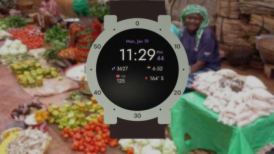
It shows 11:29
